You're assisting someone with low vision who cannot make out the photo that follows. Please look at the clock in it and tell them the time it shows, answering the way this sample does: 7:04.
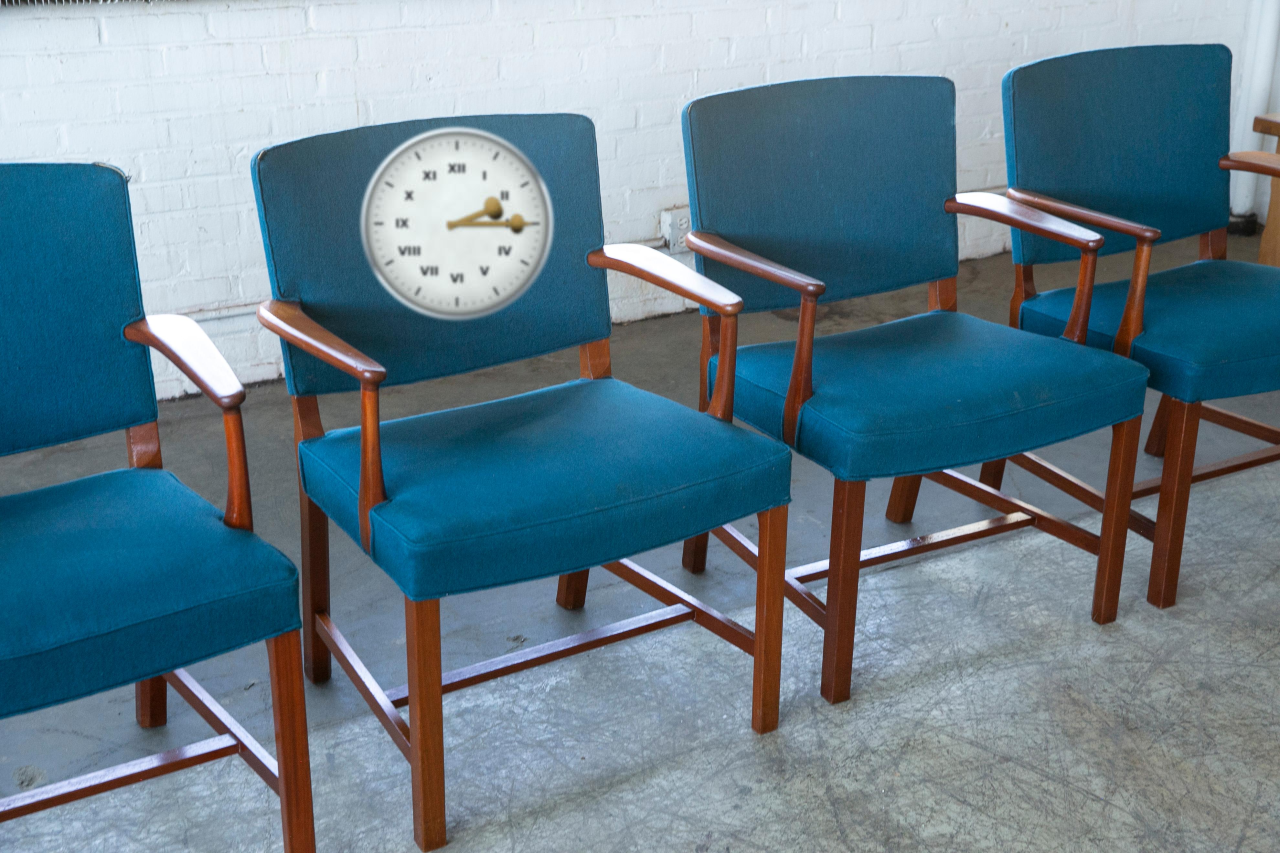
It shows 2:15
